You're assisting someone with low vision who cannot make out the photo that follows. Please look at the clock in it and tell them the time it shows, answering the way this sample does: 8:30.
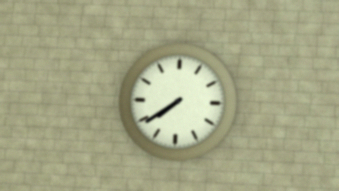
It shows 7:39
